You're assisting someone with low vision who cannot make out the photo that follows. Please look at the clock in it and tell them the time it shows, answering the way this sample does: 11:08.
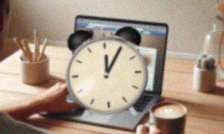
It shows 12:05
